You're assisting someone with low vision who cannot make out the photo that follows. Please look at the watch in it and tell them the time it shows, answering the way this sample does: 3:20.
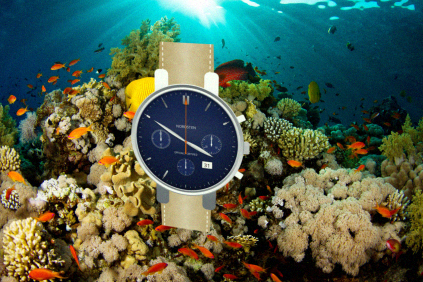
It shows 3:50
